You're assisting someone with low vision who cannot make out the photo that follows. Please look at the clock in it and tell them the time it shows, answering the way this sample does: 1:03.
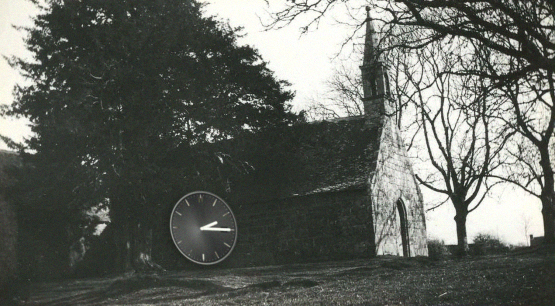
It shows 2:15
